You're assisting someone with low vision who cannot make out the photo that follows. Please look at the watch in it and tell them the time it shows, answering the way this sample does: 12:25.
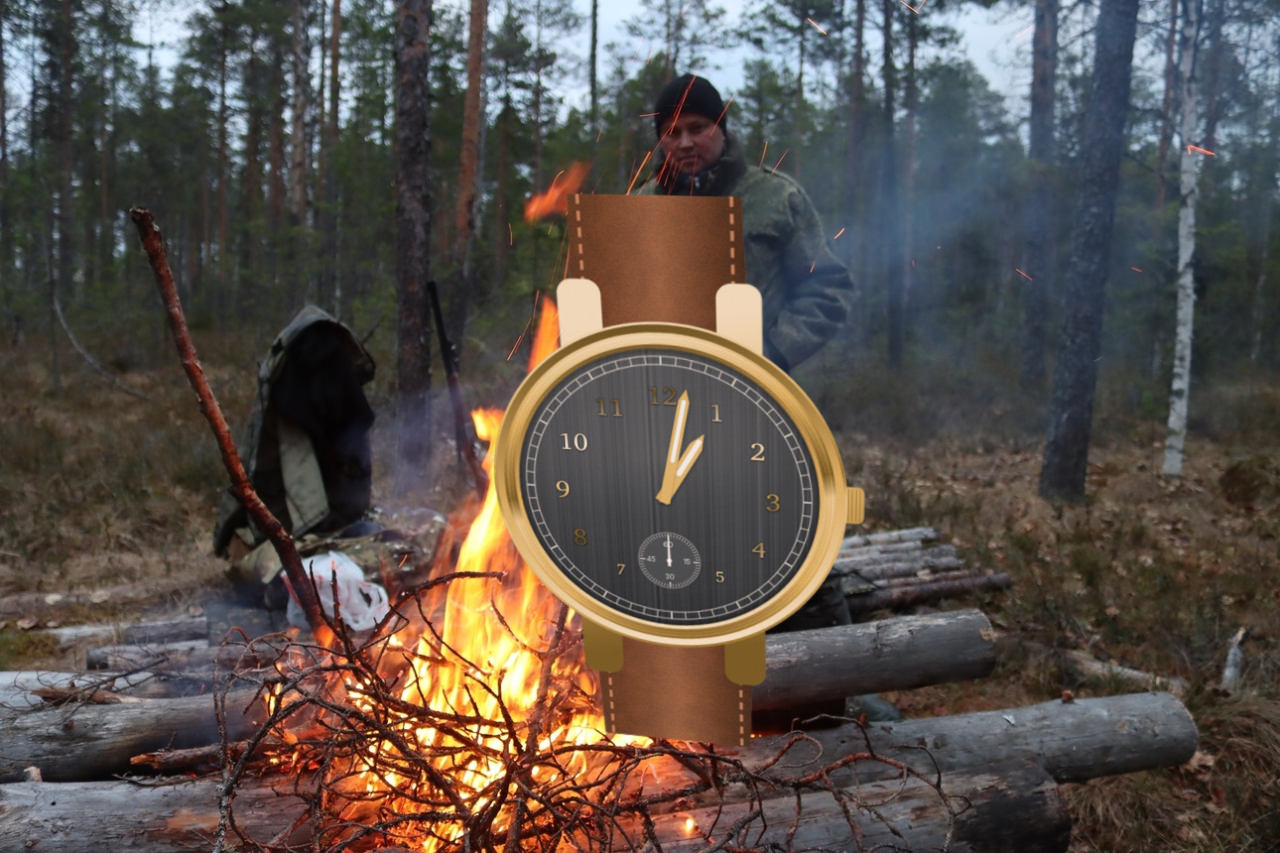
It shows 1:02
